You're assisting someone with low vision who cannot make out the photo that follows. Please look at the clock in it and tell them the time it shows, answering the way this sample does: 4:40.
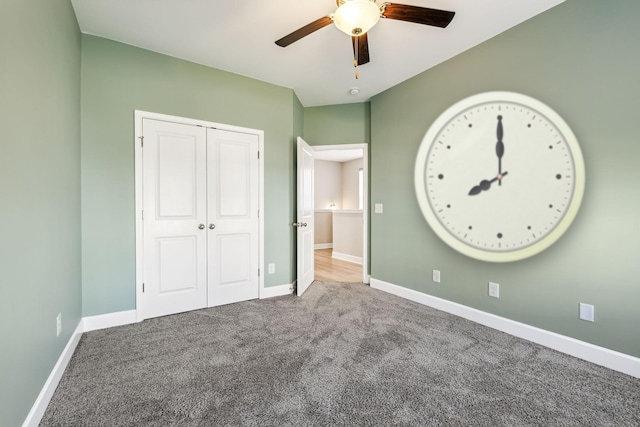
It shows 8:00
